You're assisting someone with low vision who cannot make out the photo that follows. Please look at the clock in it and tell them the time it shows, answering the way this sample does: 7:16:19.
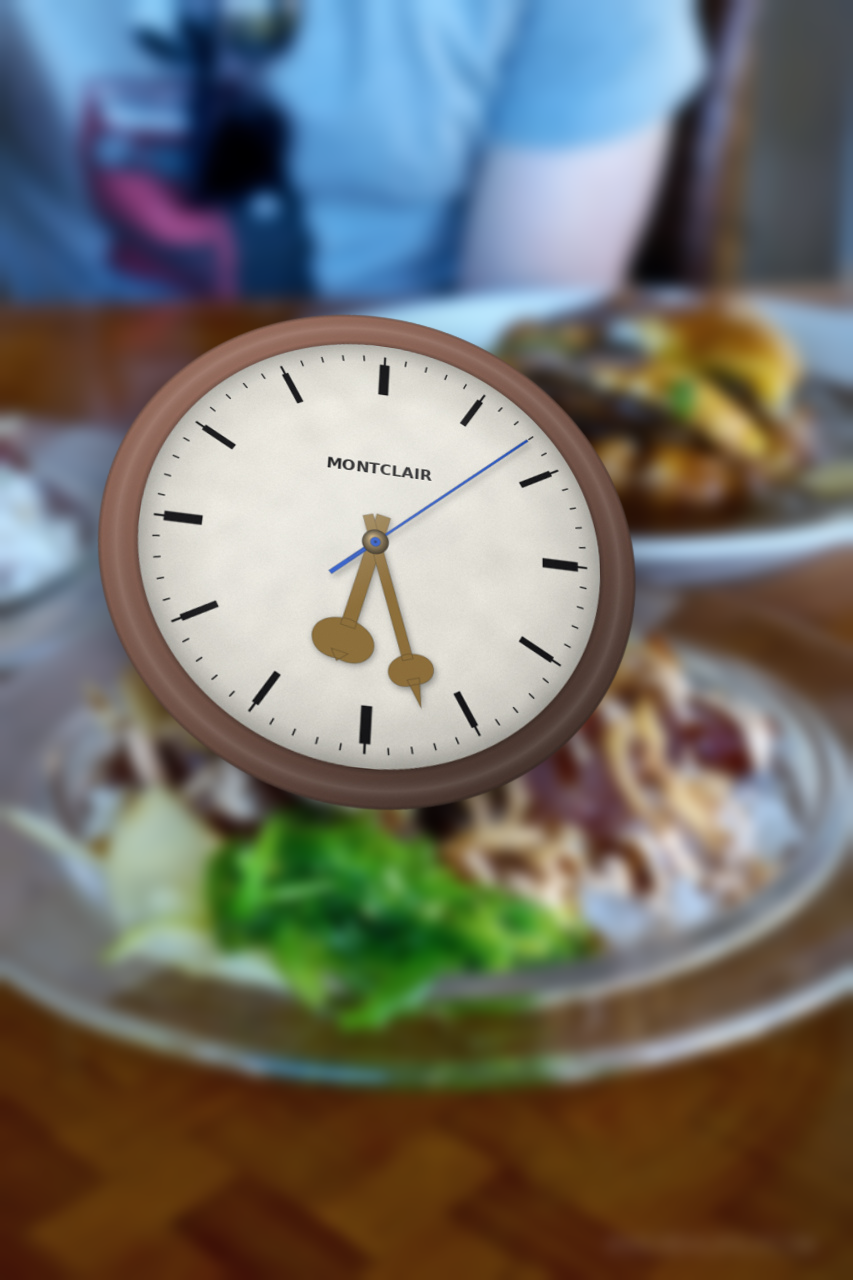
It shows 6:27:08
